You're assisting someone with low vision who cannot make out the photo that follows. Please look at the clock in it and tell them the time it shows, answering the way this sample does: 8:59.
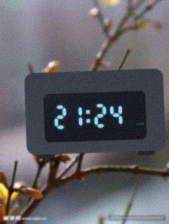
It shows 21:24
